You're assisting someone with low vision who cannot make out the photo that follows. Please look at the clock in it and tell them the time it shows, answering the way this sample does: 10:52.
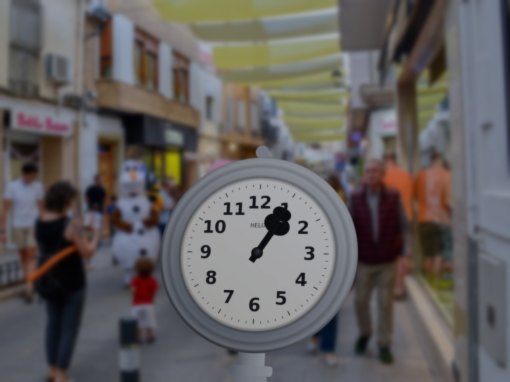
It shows 1:05
